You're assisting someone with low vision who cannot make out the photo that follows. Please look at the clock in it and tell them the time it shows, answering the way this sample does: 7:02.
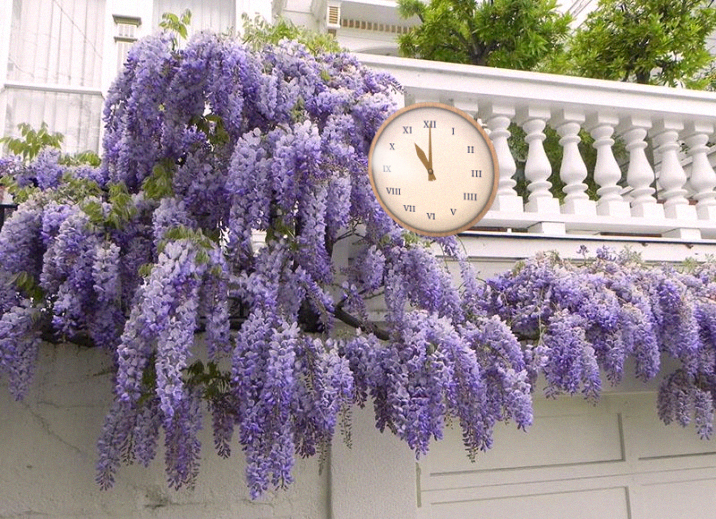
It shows 11:00
